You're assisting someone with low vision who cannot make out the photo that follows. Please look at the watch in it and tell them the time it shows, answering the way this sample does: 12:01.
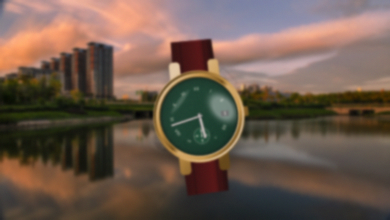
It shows 5:43
